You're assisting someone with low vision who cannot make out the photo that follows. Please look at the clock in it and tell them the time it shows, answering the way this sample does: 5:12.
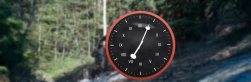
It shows 7:04
